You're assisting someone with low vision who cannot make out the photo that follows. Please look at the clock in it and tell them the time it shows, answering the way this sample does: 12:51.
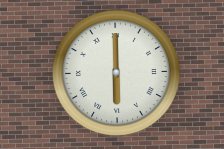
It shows 6:00
